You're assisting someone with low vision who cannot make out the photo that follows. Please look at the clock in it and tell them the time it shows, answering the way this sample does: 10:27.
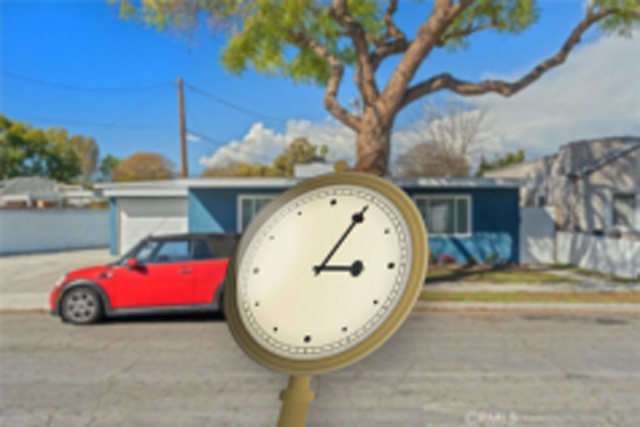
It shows 3:05
